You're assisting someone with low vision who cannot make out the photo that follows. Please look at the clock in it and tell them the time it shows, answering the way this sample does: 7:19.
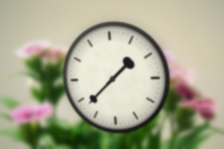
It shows 1:38
